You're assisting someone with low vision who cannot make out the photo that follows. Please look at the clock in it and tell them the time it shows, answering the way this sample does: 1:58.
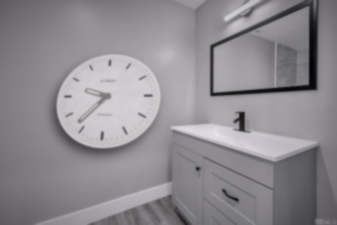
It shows 9:37
